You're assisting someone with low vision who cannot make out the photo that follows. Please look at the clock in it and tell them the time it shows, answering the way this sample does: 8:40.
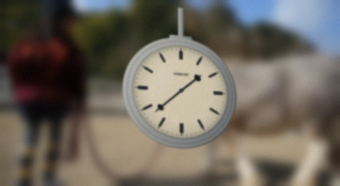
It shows 1:38
